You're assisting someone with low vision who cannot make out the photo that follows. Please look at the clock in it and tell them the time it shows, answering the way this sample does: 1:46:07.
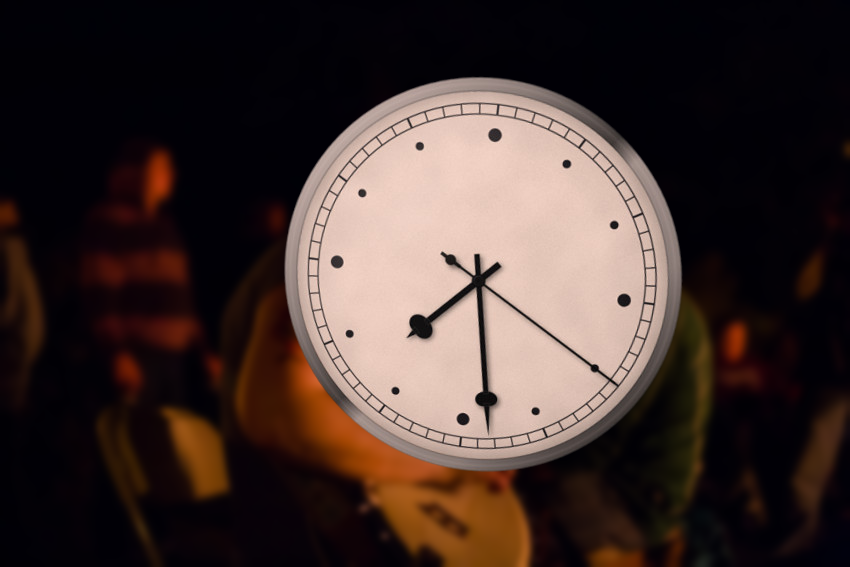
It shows 7:28:20
